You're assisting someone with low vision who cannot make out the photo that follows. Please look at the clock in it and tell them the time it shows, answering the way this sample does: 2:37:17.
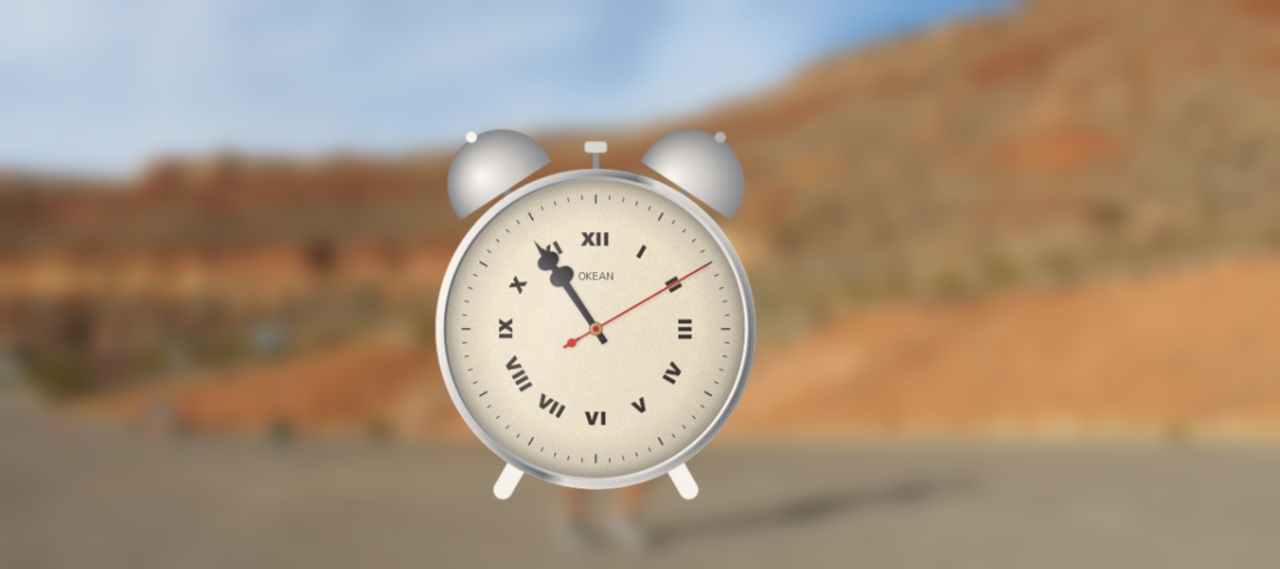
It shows 10:54:10
